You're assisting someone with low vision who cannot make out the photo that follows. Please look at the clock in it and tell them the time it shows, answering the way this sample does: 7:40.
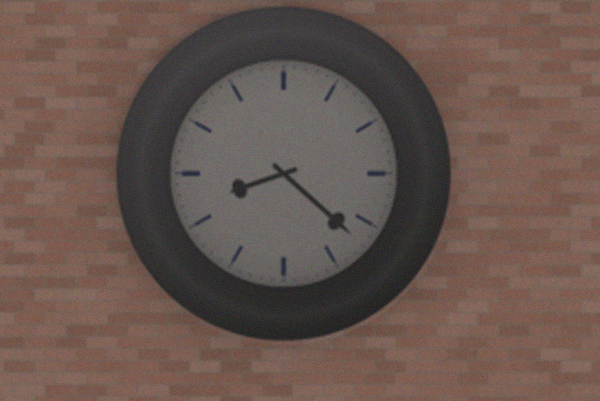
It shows 8:22
